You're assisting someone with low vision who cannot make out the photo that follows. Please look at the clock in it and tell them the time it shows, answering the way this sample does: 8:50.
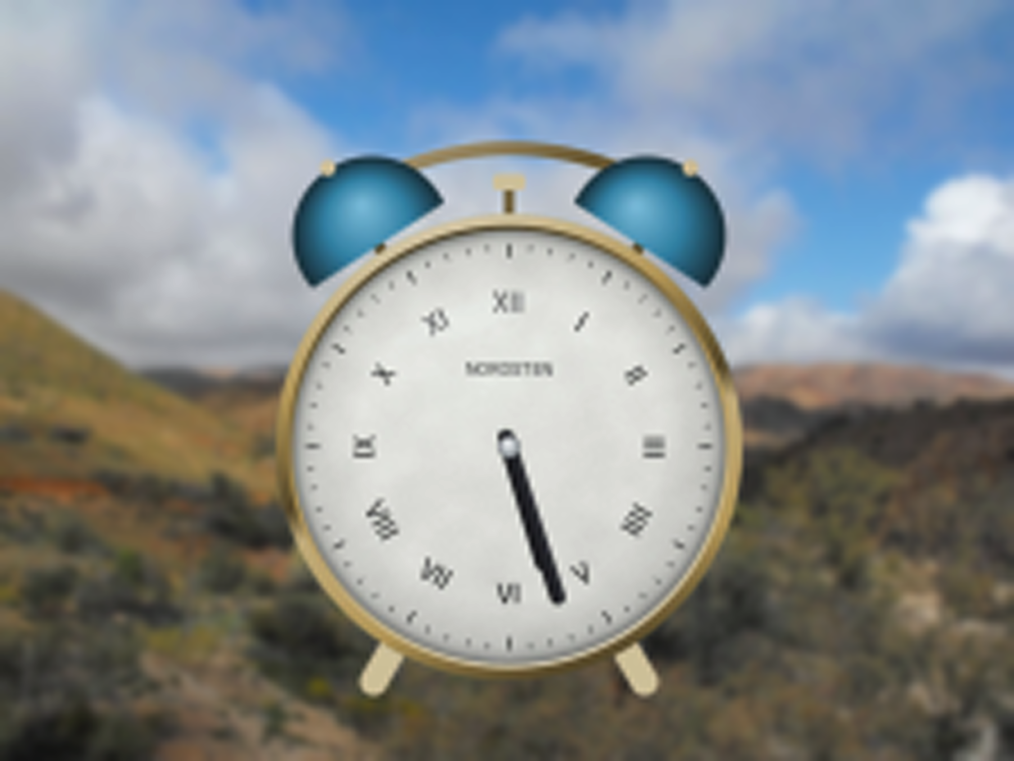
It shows 5:27
